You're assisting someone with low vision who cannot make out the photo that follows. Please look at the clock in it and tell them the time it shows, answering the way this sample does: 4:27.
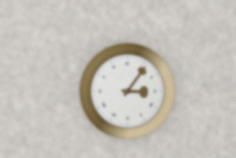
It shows 3:06
